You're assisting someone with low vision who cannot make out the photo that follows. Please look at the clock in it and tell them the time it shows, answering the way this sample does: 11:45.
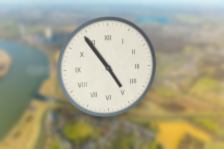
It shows 4:54
